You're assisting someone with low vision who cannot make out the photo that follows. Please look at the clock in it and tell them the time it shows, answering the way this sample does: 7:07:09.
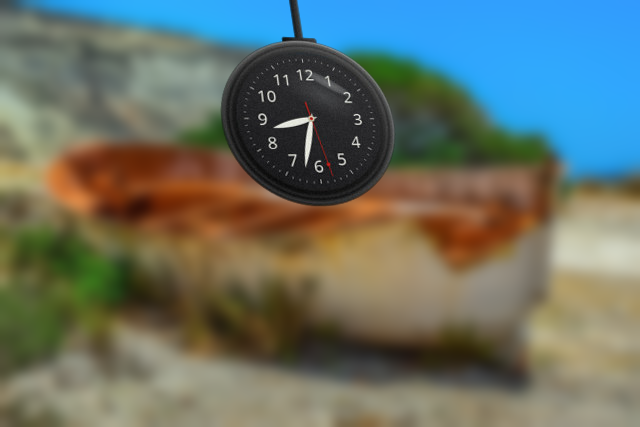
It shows 8:32:28
